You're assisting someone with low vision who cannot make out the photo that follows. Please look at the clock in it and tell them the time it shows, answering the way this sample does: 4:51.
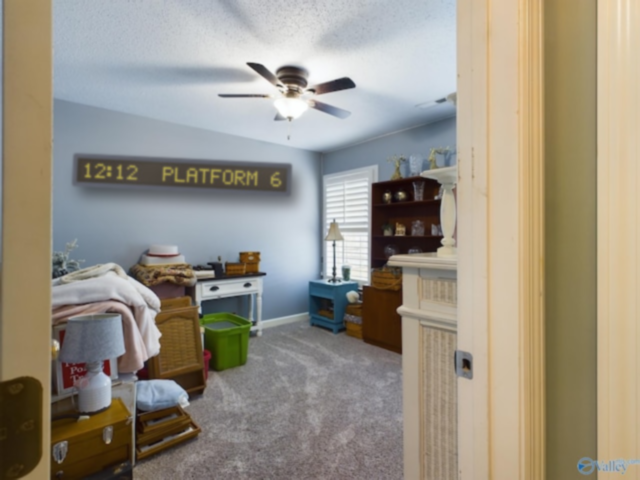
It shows 12:12
